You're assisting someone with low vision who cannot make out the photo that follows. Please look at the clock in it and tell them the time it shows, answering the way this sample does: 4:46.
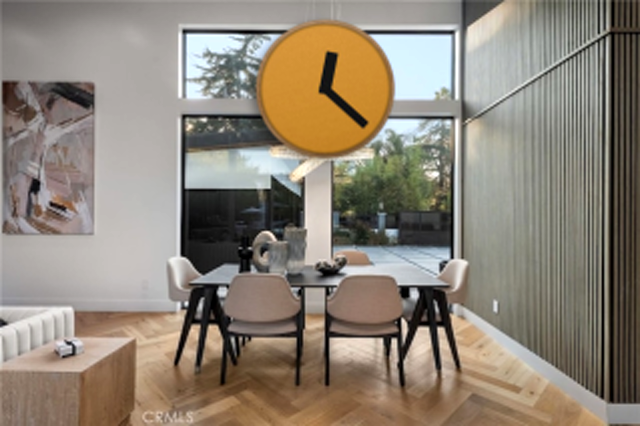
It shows 12:22
